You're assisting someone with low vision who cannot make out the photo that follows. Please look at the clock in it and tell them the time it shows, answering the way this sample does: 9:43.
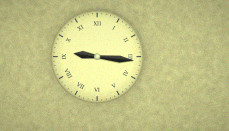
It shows 9:16
